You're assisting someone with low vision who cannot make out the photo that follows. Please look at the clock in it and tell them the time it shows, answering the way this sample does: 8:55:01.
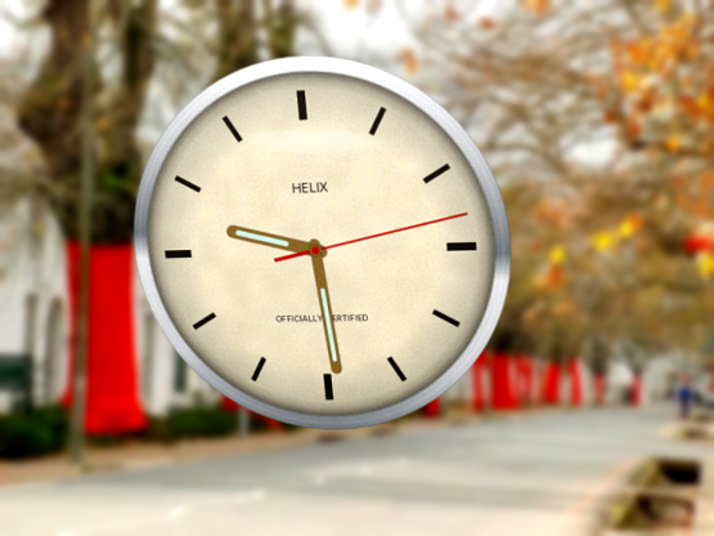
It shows 9:29:13
